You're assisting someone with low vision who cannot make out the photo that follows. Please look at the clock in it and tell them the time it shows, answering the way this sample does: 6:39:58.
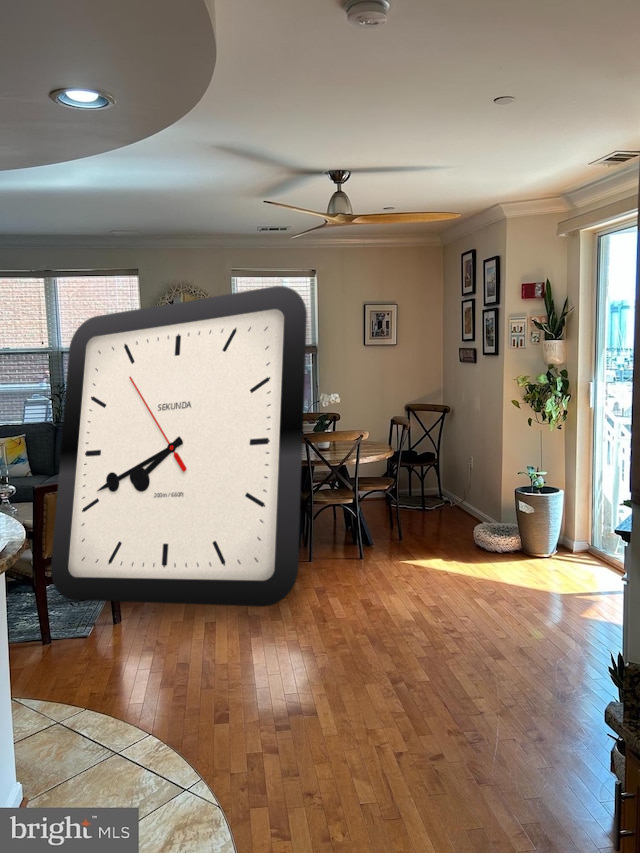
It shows 7:40:54
